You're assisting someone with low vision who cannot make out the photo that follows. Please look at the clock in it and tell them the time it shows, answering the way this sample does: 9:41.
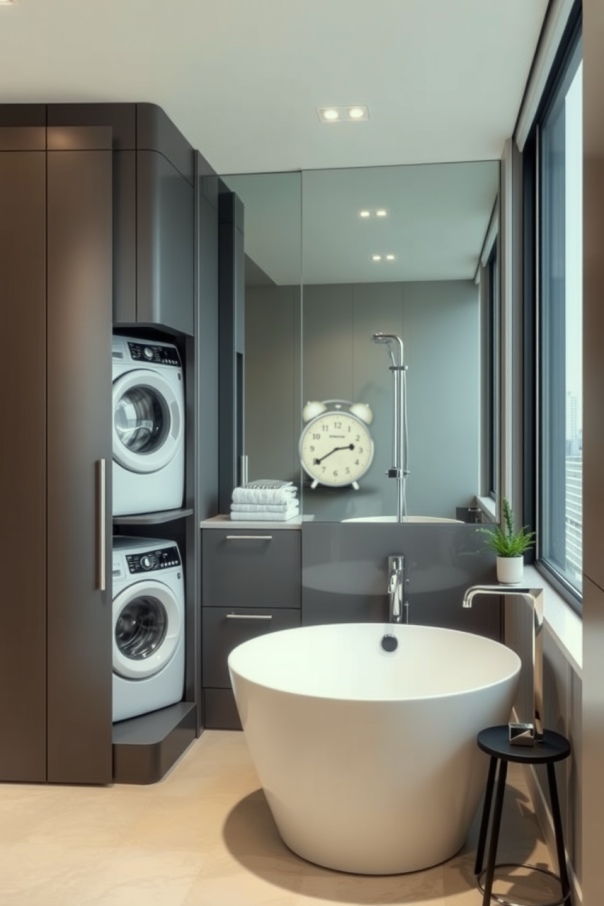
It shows 2:39
